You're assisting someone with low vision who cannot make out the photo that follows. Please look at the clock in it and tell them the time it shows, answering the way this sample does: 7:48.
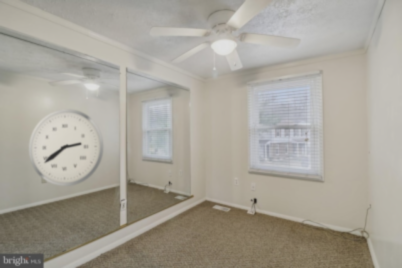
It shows 2:39
